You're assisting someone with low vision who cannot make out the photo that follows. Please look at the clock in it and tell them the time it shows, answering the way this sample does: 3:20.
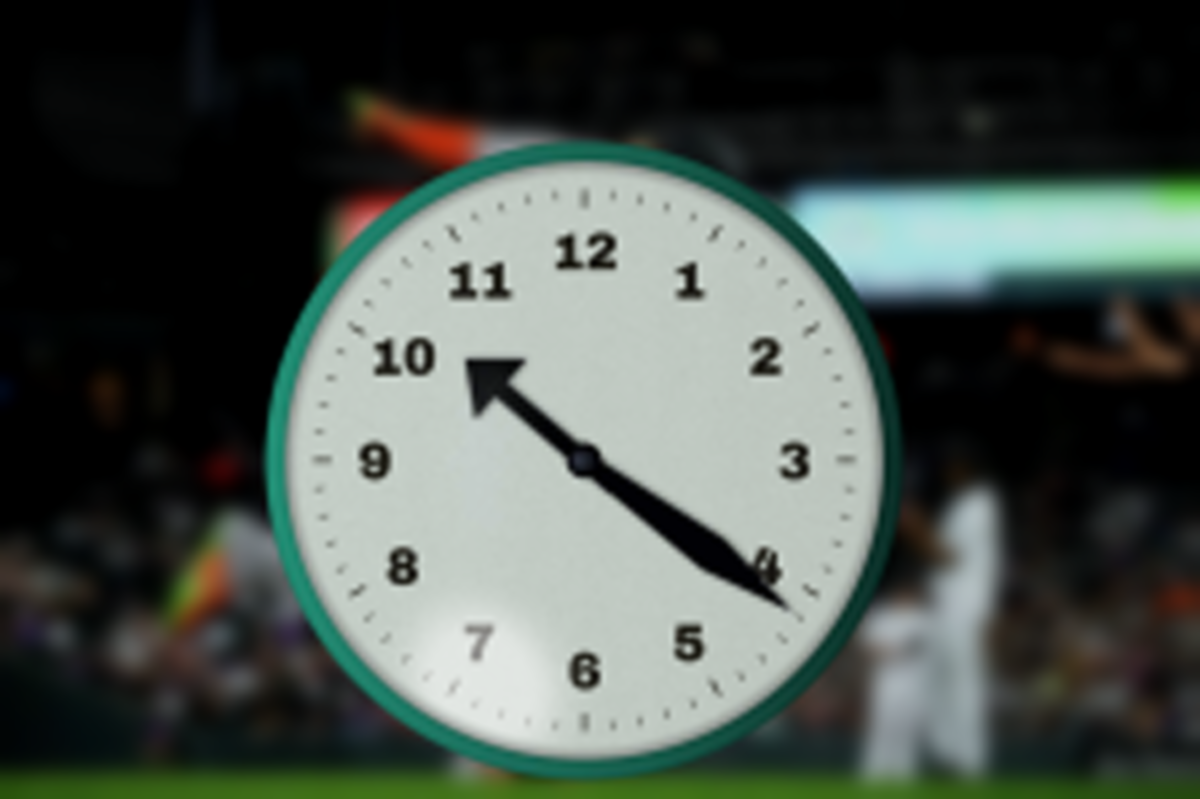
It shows 10:21
